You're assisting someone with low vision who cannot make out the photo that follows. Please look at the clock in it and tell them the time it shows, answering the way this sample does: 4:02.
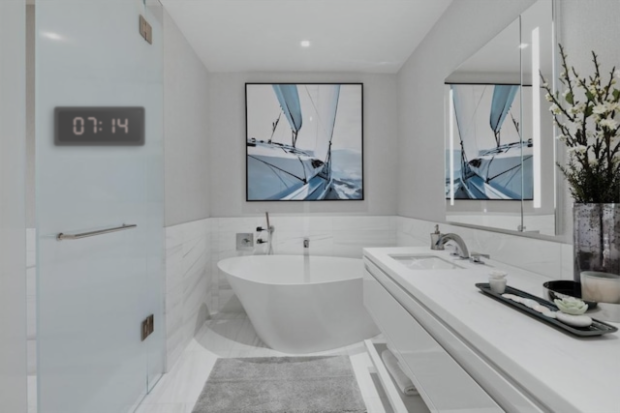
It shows 7:14
